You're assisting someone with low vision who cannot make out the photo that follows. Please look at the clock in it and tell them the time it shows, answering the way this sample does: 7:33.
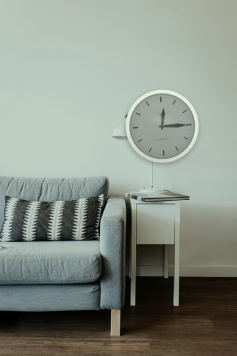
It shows 12:15
